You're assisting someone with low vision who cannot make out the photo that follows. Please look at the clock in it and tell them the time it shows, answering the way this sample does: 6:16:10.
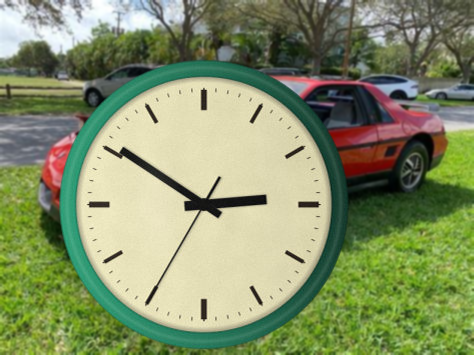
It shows 2:50:35
